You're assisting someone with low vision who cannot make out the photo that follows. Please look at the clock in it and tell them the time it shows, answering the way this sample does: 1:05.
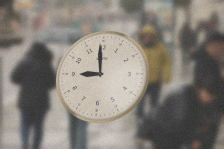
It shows 8:59
